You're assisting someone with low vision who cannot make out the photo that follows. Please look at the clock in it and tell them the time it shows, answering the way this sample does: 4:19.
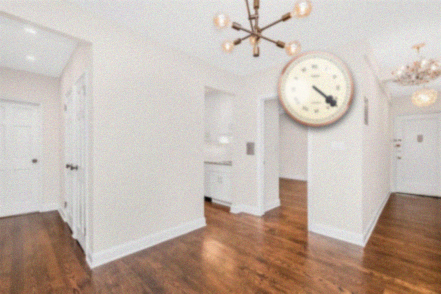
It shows 4:22
